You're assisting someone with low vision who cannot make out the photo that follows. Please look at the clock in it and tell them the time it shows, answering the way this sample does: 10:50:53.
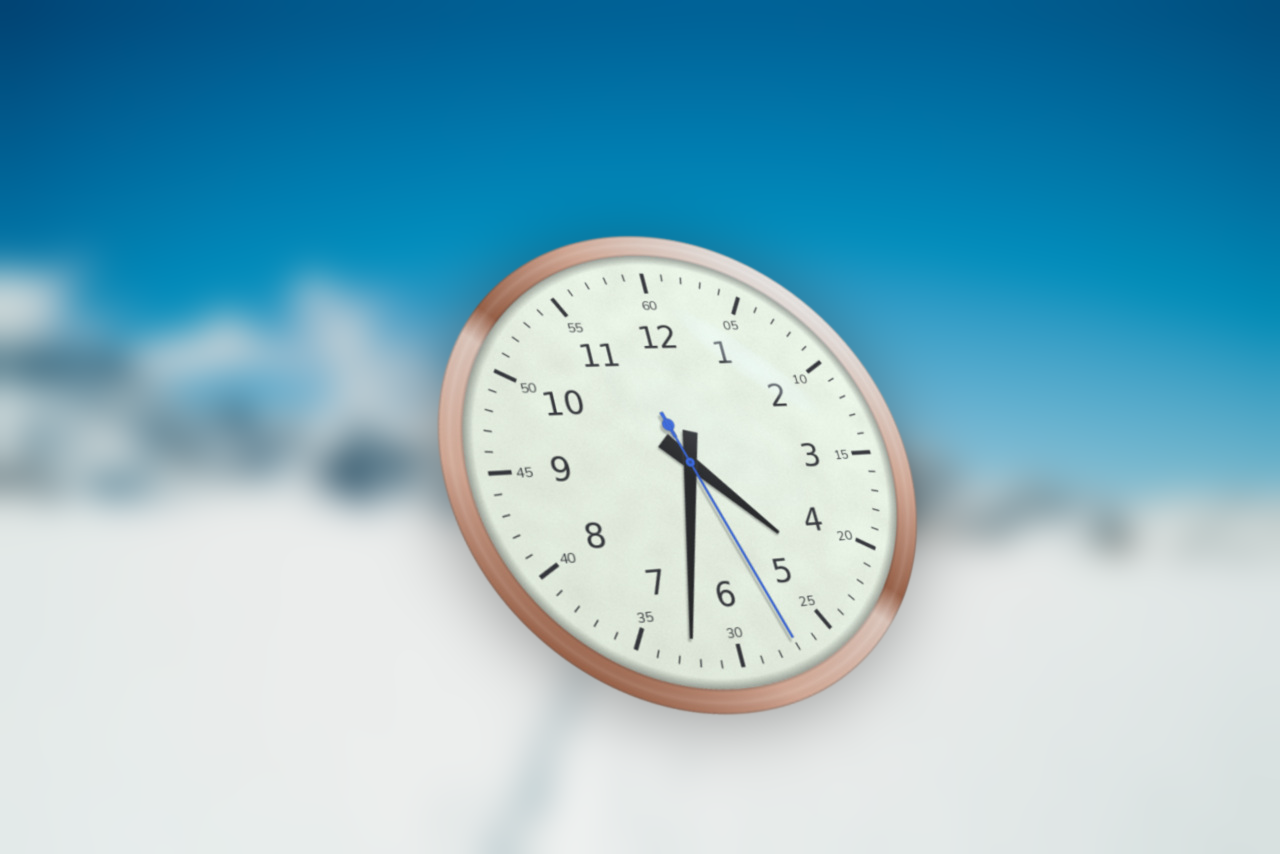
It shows 4:32:27
